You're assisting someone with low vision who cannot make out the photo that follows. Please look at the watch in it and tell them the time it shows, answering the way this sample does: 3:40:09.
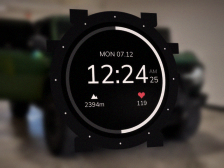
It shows 12:24:25
